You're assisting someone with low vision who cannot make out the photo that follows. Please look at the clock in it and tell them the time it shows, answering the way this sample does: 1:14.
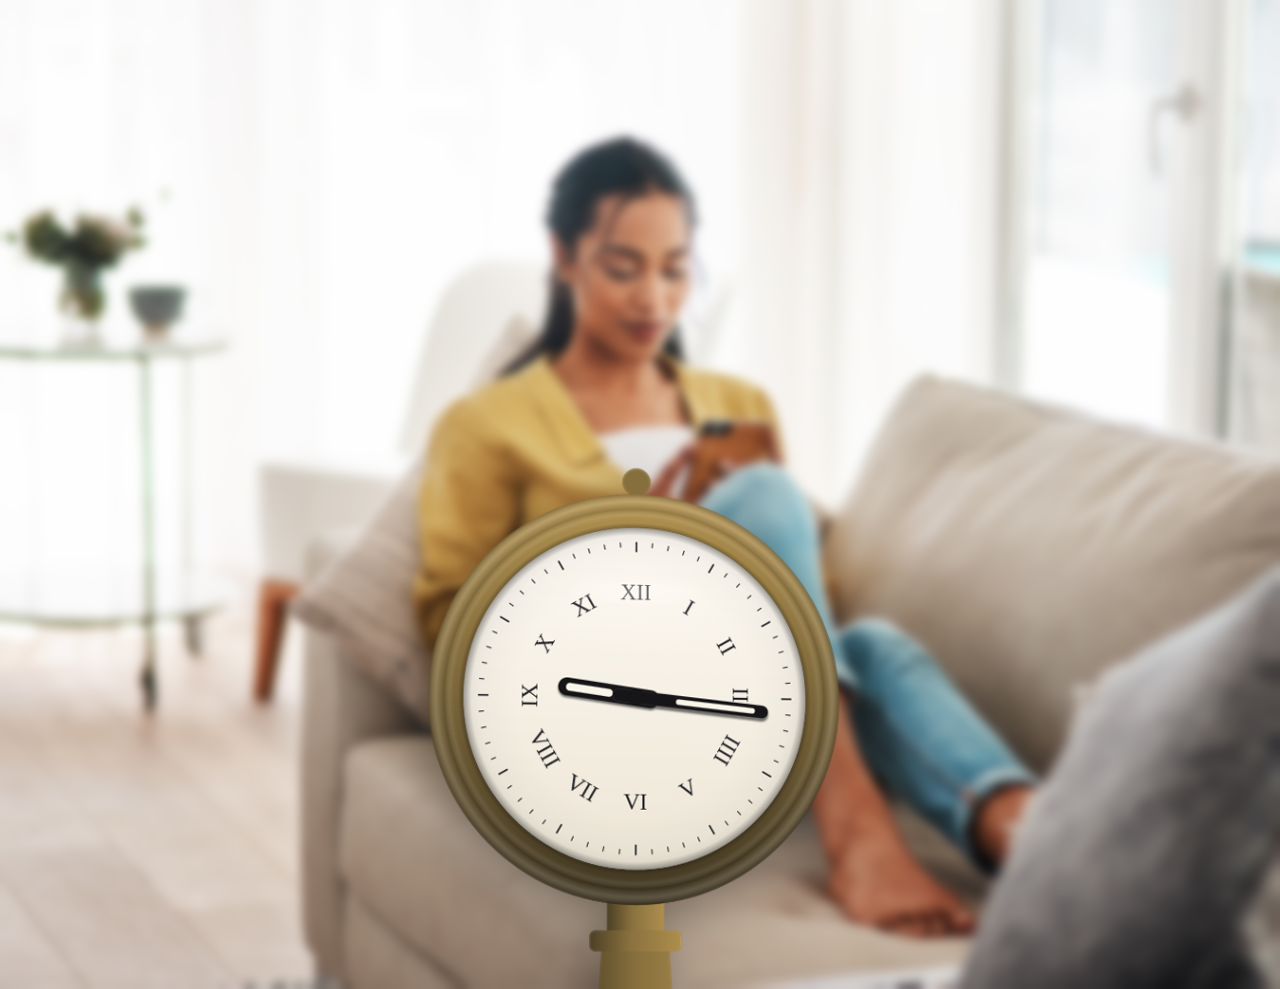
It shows 9:16
